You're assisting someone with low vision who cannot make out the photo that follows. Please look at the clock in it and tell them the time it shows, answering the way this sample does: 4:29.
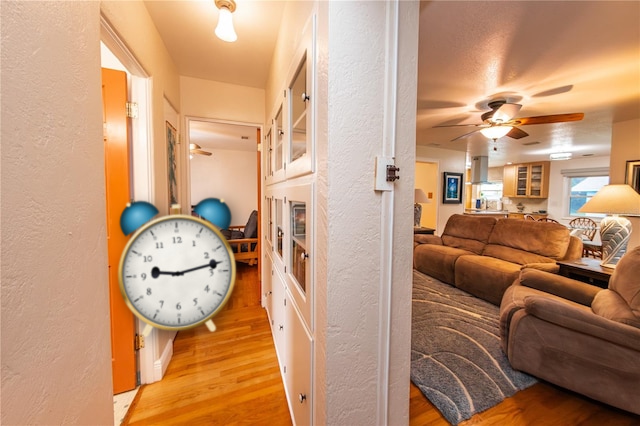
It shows 9:13
